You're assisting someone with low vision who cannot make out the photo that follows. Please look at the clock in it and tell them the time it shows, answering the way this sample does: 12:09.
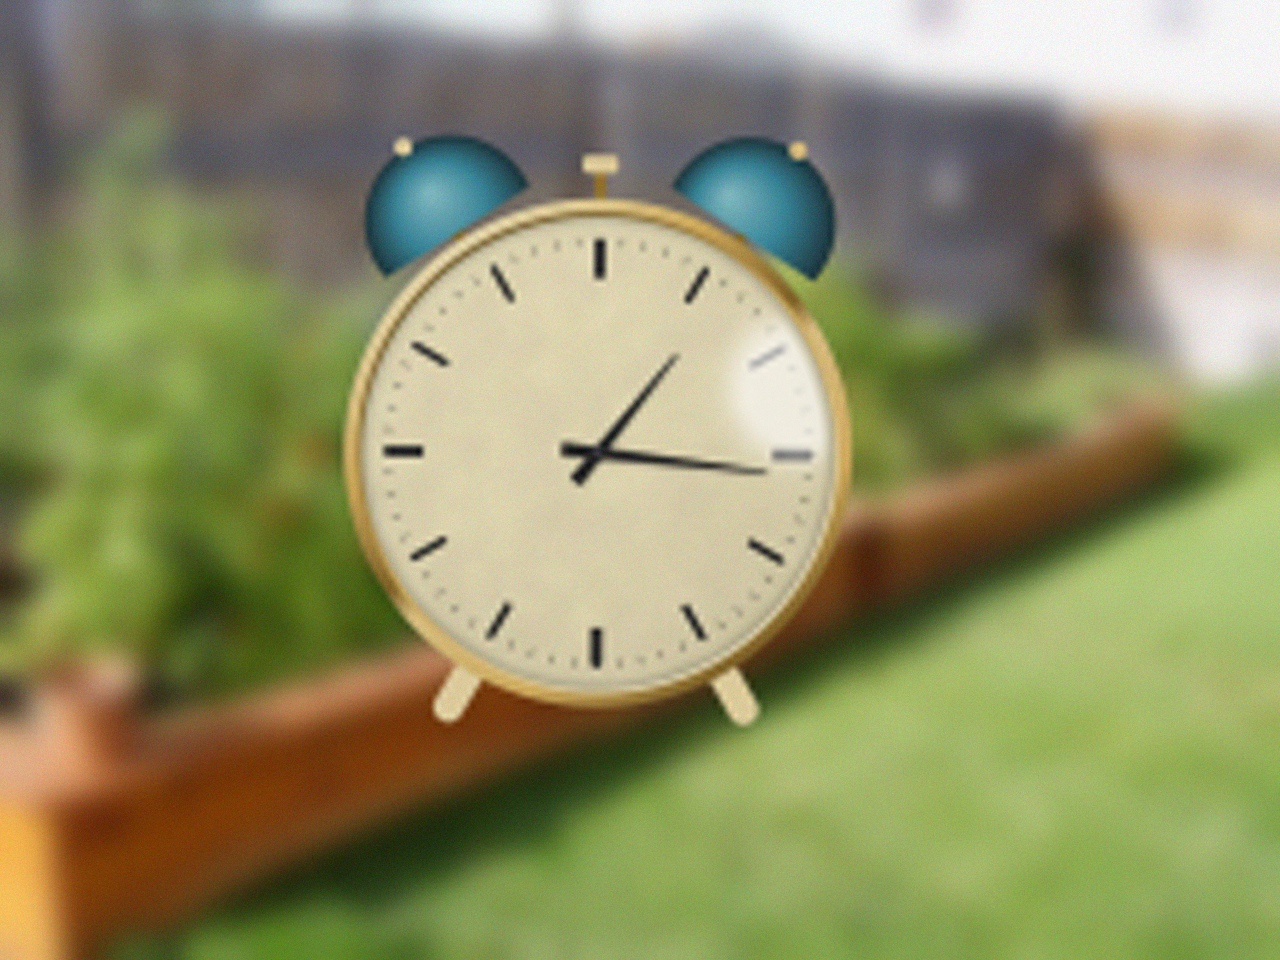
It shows 1:16
